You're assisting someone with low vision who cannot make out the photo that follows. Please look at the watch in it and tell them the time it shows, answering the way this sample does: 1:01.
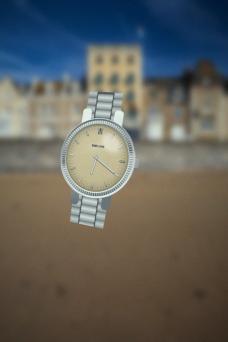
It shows 6:20
